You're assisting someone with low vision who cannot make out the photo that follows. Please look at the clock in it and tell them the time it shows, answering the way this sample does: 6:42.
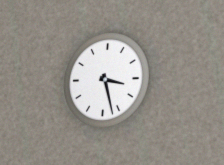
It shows 3:27
